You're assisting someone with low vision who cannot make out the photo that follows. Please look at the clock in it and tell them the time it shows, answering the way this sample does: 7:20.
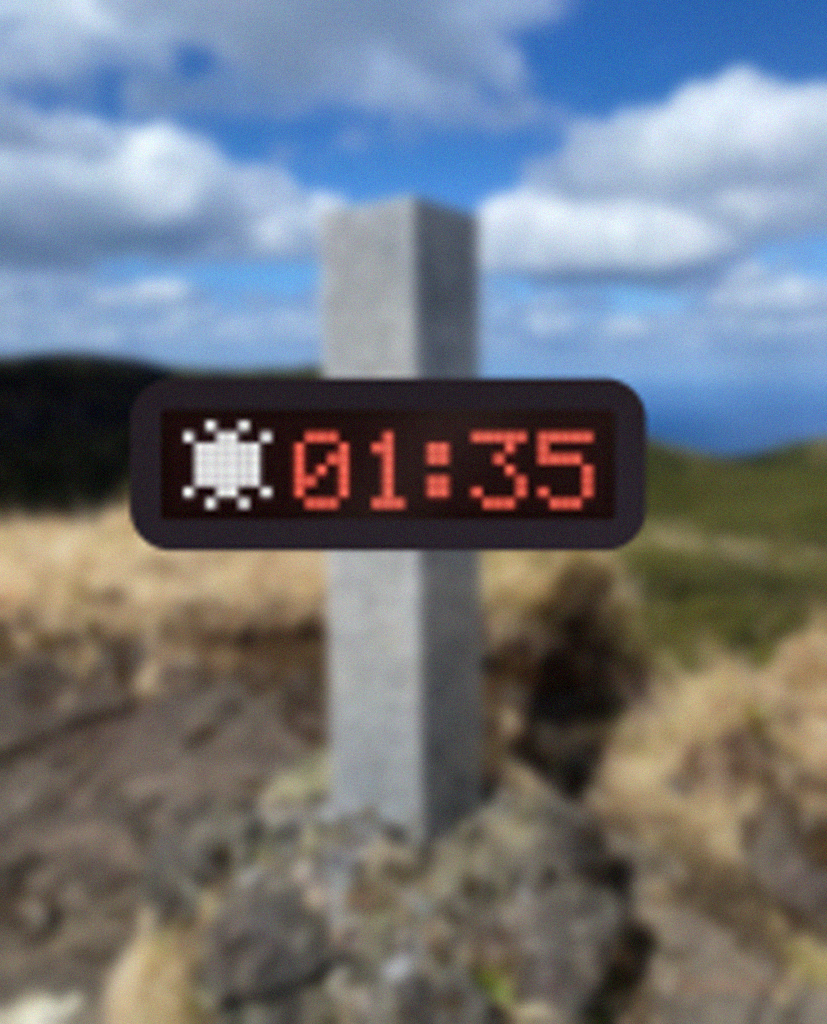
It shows 1:35
